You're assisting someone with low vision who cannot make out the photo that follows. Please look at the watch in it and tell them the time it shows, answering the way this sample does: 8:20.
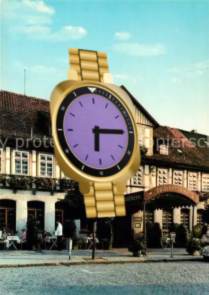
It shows 6:15
